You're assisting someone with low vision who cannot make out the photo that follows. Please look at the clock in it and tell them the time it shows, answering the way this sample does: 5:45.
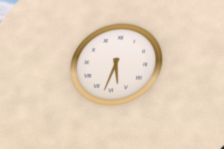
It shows 5:32
